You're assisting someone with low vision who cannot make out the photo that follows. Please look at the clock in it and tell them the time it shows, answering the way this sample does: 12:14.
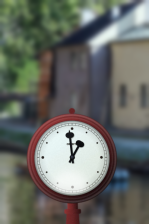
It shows 12:59
